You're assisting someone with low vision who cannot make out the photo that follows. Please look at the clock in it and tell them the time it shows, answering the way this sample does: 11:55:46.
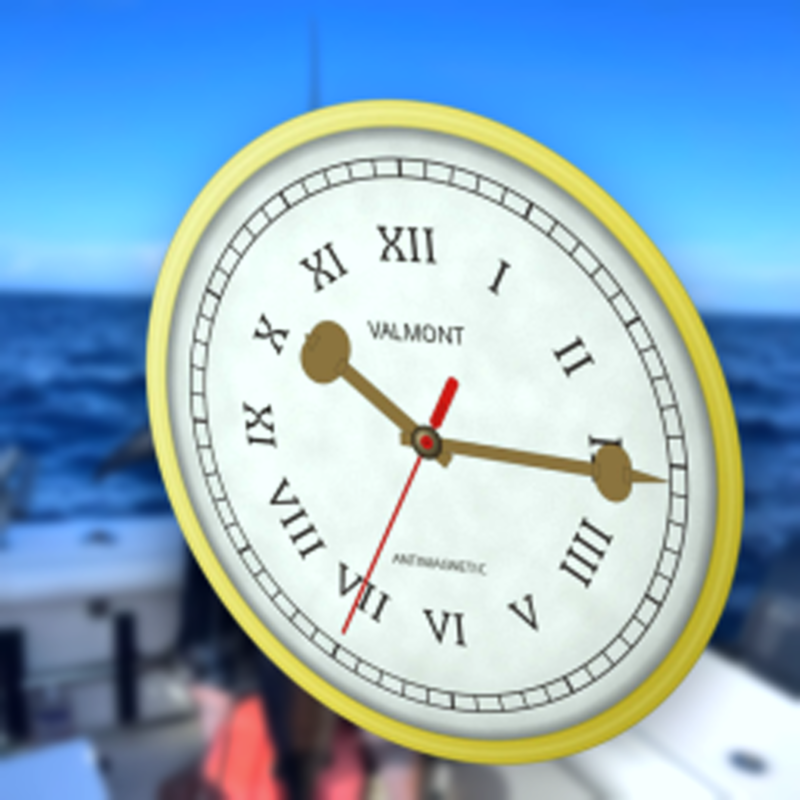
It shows 10:15:35
